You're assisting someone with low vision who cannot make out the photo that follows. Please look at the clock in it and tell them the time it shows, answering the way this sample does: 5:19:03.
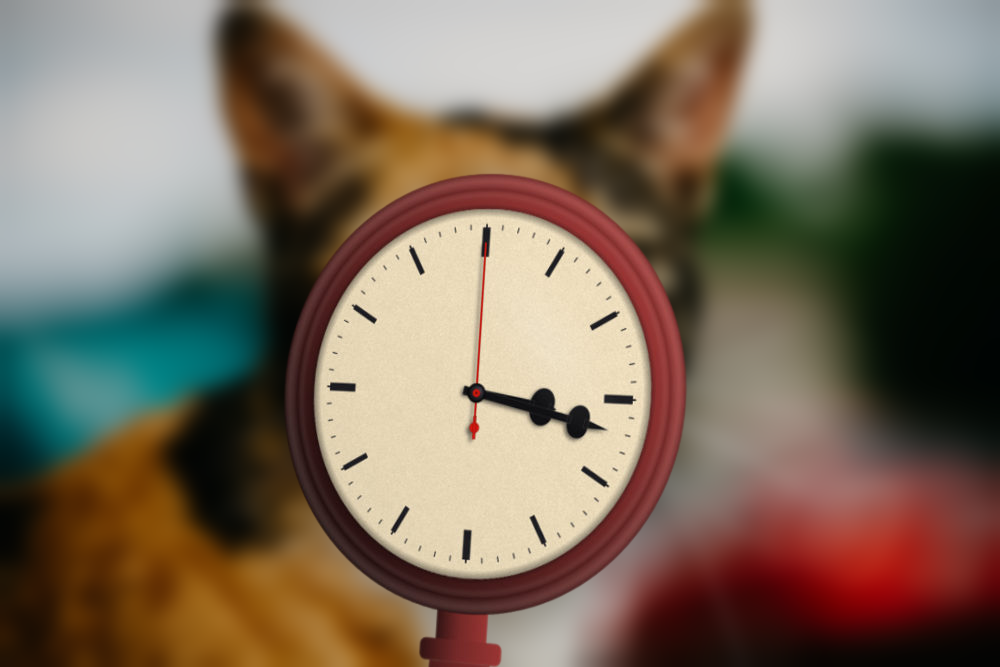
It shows 3:17:00
